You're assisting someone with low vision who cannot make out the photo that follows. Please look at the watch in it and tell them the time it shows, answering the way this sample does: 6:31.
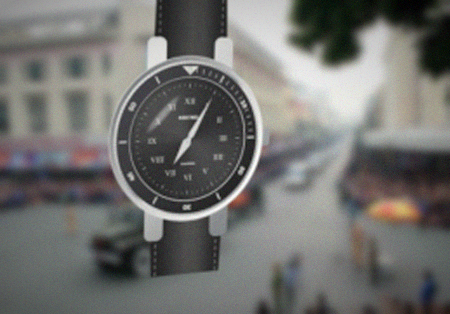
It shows 7:05
